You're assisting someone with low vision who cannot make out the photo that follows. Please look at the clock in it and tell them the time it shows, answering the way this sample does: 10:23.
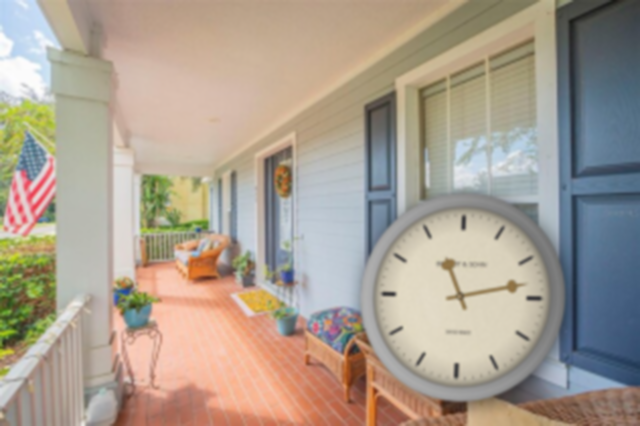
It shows 11:13
